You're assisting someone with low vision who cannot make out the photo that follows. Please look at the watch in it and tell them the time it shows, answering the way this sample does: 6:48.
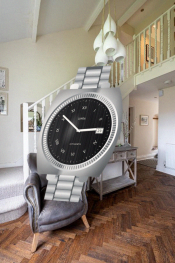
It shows 2:51
